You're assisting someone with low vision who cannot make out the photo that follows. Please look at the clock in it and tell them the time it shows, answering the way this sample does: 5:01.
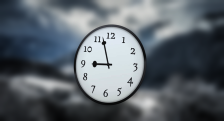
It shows 8:57
